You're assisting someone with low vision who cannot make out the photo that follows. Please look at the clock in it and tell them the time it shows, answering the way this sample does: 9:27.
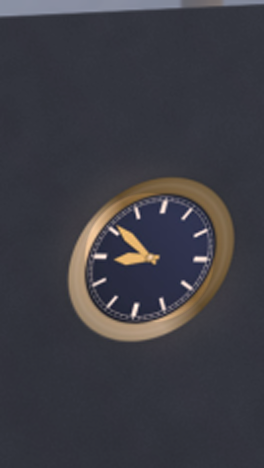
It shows 8:51
